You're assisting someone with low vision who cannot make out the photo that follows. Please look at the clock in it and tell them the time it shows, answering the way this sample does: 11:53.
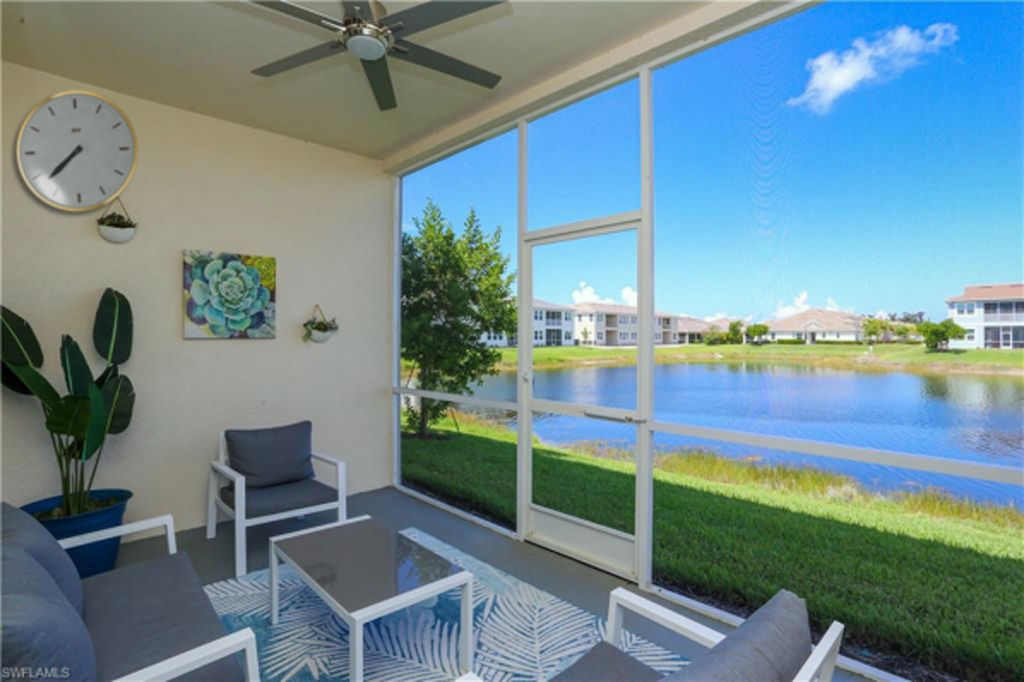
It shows 7:38
